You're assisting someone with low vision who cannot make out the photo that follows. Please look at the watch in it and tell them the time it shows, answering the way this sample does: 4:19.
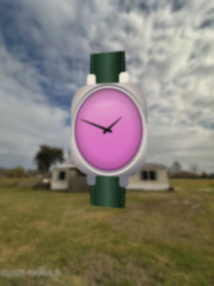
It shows 1:48
